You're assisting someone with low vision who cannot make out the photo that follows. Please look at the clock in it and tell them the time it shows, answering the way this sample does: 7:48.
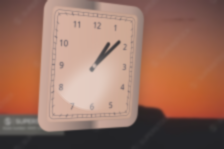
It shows 1:08
